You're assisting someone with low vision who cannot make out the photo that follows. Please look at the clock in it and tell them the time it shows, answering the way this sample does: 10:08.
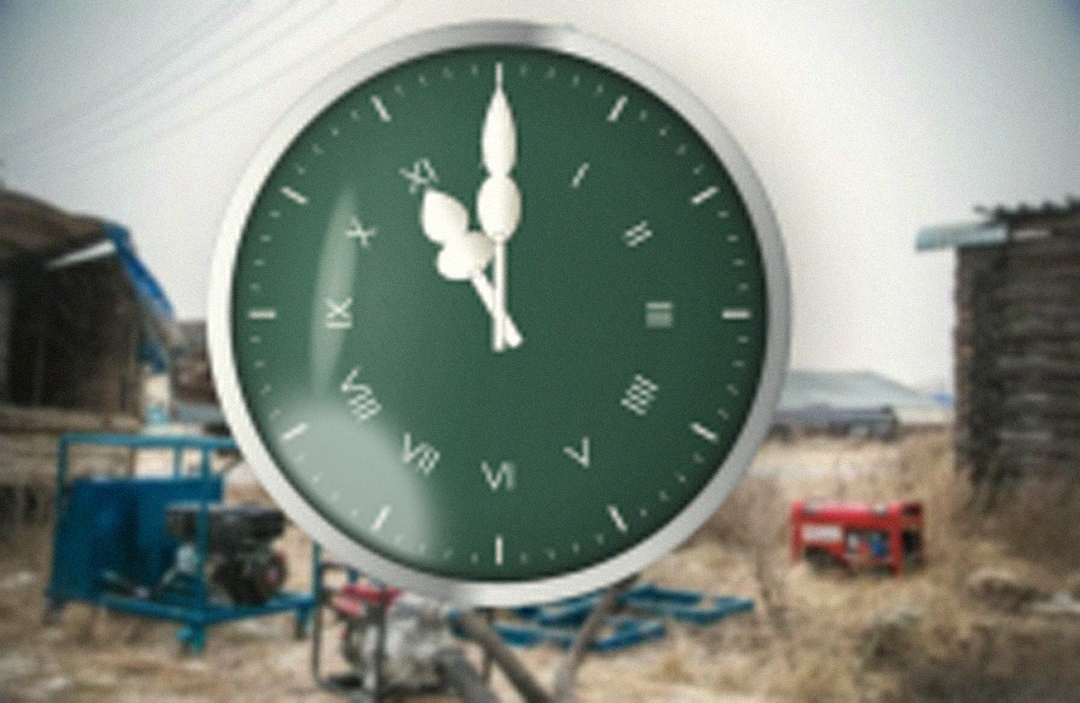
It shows 11:00
